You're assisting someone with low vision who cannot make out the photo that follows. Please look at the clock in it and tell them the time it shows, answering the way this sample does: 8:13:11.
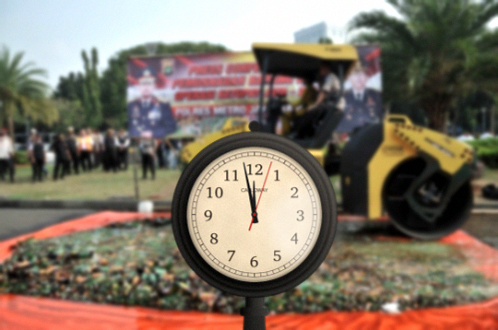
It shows 11:58:03
